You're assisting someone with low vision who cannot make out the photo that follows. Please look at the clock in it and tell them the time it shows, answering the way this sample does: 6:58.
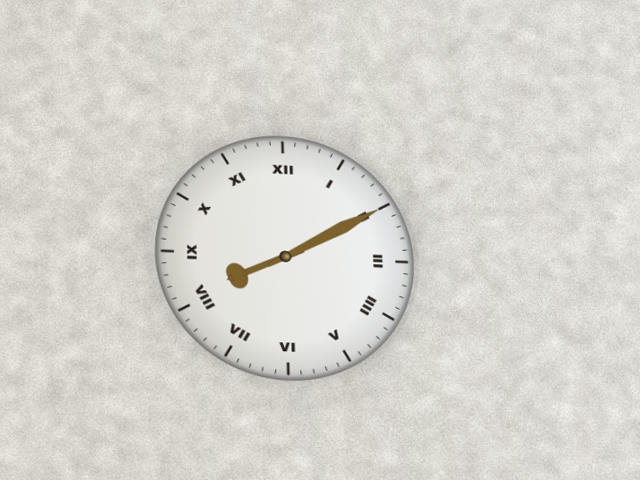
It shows 8:10
